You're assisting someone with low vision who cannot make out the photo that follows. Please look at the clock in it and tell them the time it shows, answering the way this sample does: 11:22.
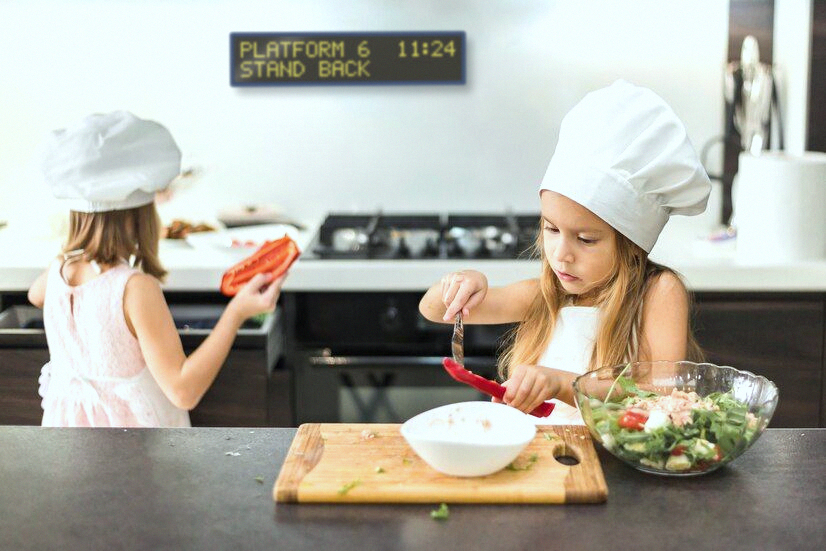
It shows 11:24
